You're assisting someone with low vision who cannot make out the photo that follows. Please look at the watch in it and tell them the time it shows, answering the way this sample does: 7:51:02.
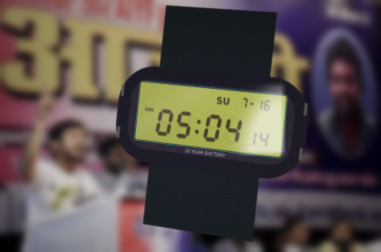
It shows 5:04:14
